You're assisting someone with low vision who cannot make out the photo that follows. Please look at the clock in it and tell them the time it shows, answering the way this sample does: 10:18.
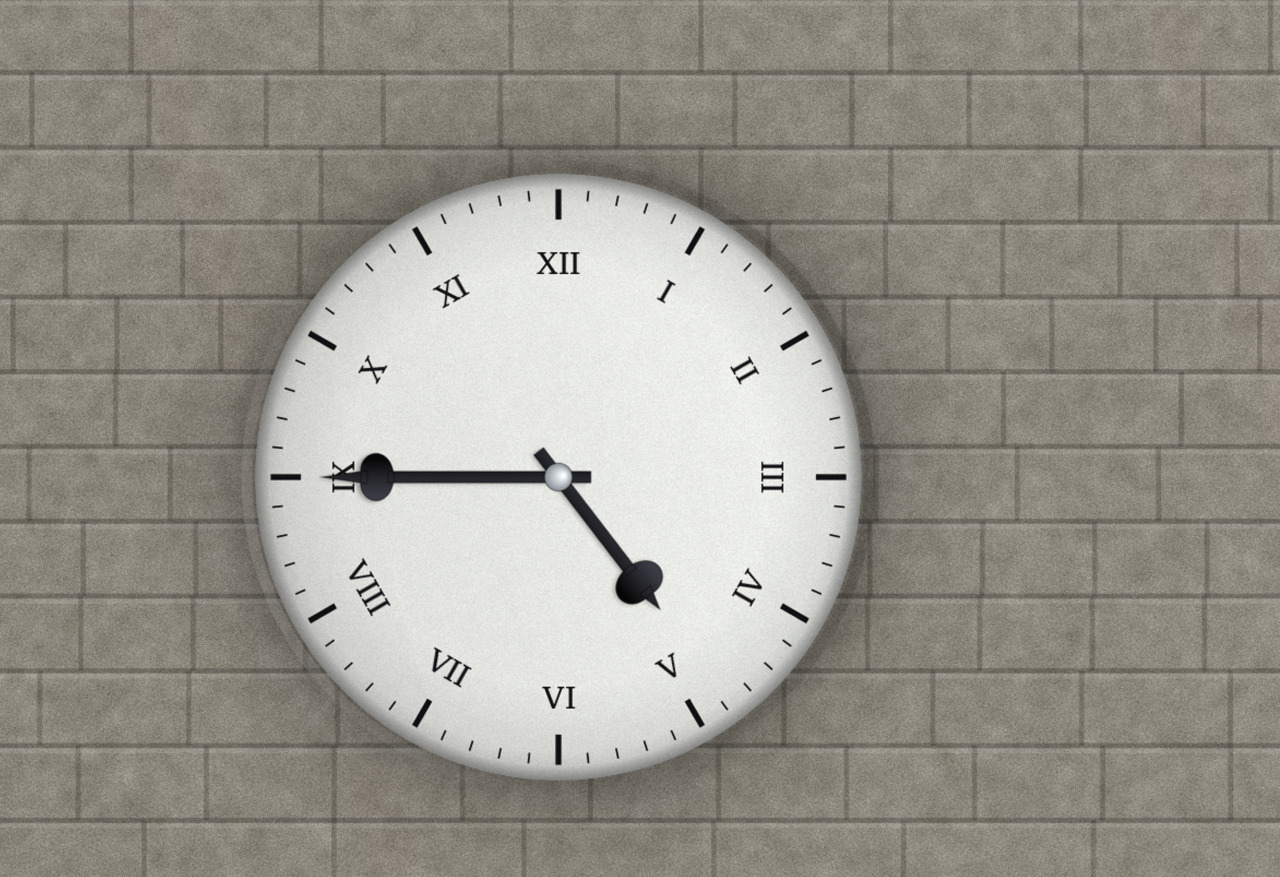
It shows 4:45
